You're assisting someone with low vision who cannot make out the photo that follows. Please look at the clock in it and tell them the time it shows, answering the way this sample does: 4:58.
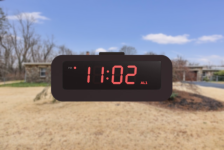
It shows 11:02
